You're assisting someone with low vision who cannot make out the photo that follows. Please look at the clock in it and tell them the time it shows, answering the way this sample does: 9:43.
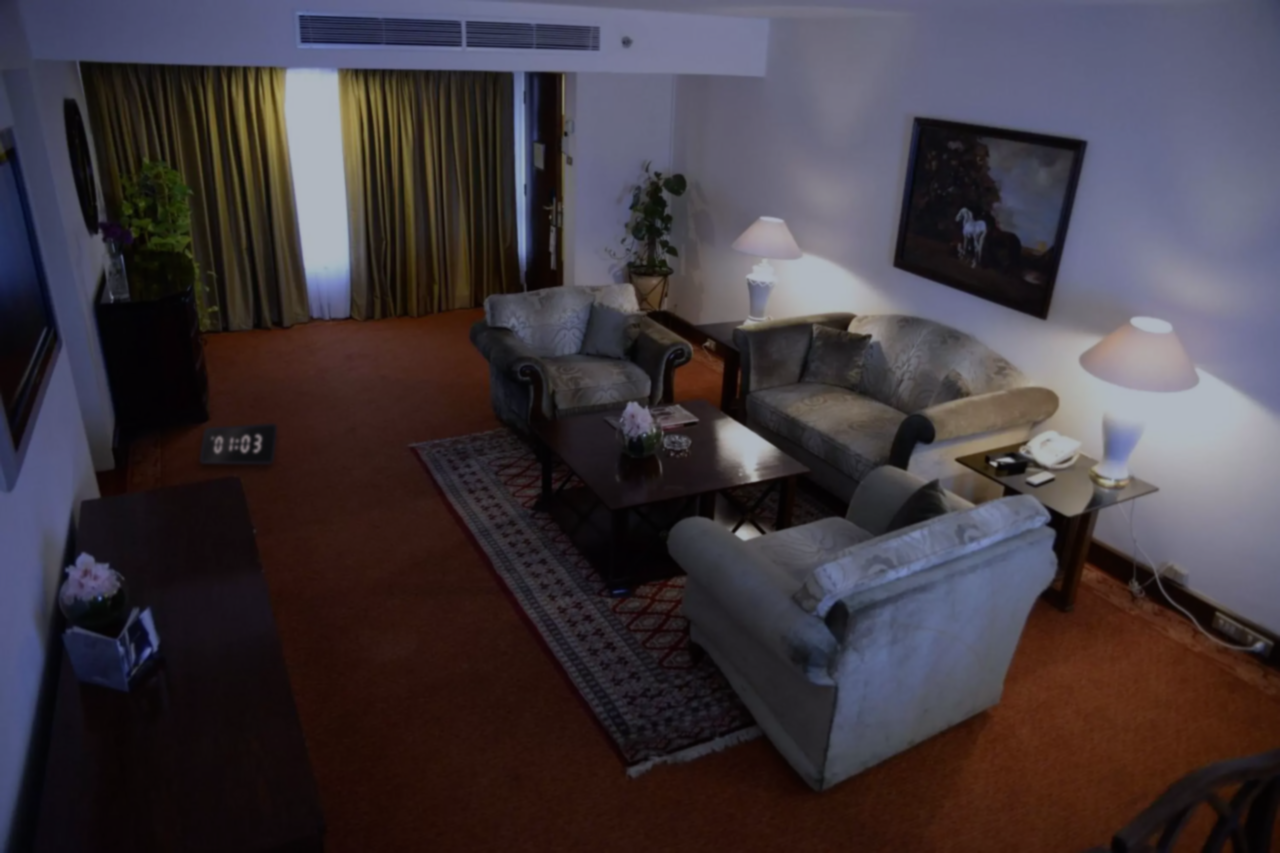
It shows 1:03
